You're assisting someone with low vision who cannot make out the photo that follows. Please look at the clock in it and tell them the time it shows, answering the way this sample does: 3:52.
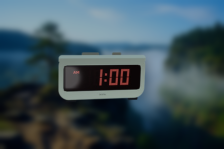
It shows 1:00
